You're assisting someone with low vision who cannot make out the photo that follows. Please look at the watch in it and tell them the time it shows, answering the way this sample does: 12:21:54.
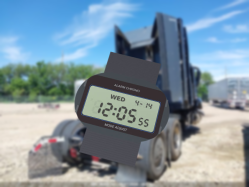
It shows 12:05:55
